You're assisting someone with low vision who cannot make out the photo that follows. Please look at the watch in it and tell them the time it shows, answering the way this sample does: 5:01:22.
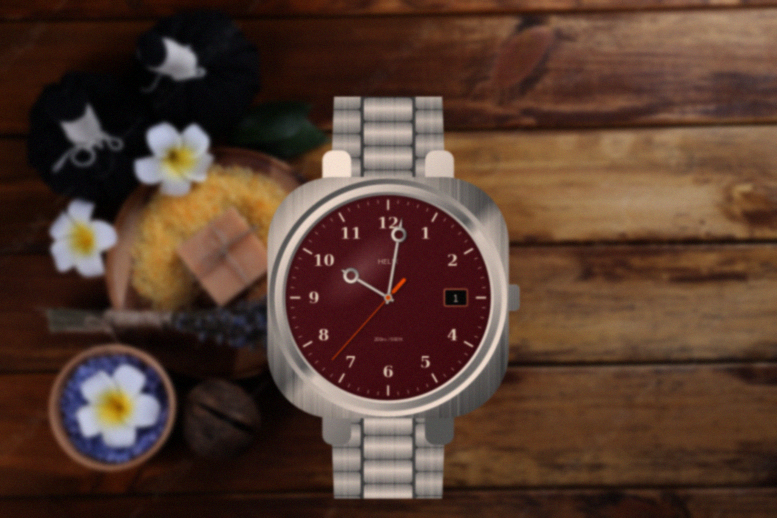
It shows 10:01:37
